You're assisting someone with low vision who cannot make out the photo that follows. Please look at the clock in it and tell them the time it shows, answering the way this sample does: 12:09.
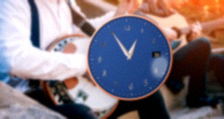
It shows 12:55
